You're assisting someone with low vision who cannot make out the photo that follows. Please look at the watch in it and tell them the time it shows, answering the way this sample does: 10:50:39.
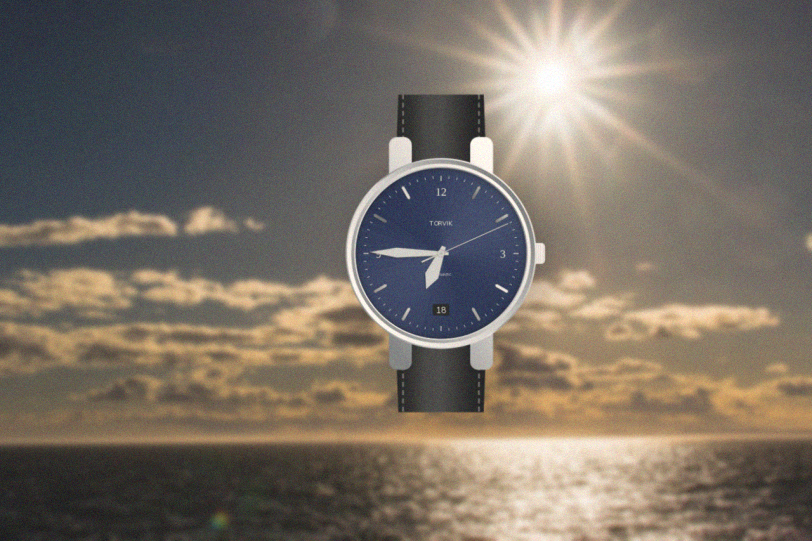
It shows 6:45:11
